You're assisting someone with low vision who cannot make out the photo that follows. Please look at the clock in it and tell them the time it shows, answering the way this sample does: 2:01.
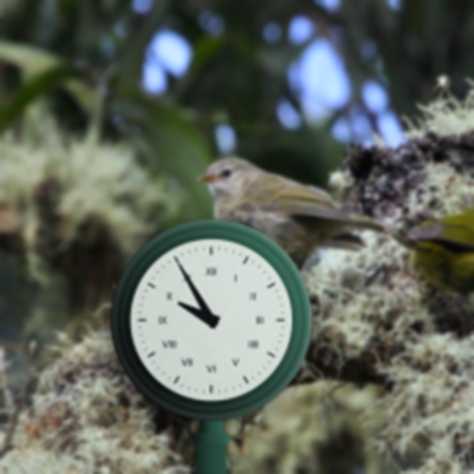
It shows 9:55
